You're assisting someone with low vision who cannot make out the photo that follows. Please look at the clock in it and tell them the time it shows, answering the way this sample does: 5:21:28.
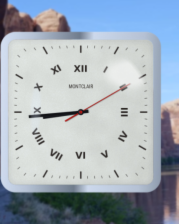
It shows 8:44:10
